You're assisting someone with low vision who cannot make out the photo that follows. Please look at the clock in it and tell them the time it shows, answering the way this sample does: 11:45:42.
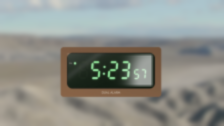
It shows 5:23:57
